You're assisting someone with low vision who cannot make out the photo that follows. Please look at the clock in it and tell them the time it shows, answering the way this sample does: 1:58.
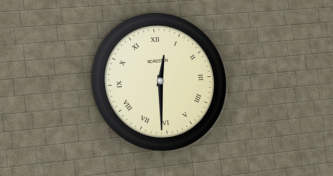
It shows 12:31
